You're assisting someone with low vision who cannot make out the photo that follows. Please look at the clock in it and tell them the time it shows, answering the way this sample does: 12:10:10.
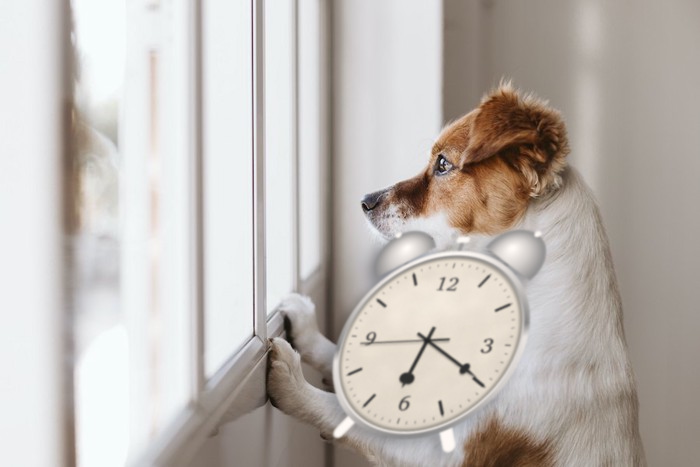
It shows 6:19:44
